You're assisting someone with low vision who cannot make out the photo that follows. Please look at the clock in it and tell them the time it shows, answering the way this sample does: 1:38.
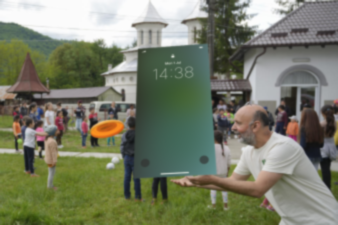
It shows 14:38
